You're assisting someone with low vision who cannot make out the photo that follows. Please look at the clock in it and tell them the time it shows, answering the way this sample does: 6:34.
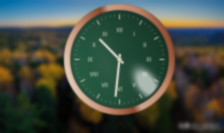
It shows 10:31
